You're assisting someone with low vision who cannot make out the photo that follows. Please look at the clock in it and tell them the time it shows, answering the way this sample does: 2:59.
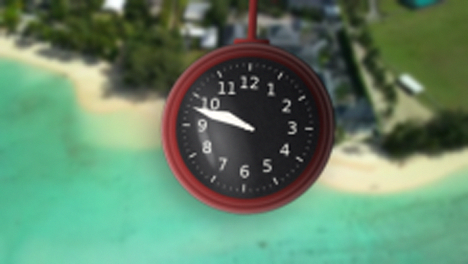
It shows 9:48
